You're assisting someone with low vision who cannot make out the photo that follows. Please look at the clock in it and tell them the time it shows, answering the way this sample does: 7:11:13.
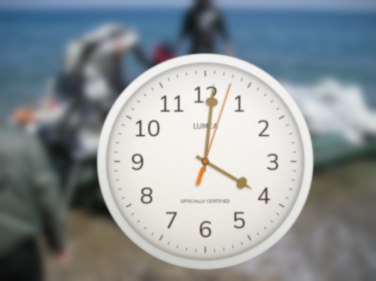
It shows 4:01:03
